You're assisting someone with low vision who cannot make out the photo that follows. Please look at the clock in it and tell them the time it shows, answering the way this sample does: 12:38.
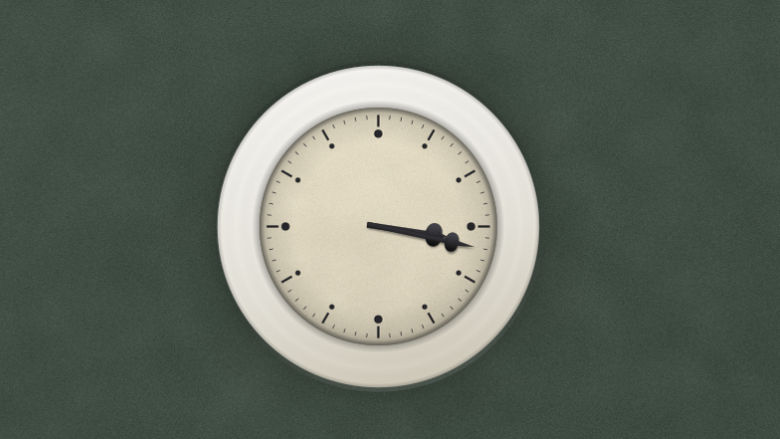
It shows 3:17
